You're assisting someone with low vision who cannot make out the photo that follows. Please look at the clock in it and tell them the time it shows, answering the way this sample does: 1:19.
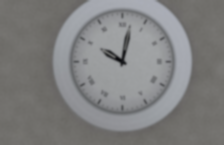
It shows 10:02
